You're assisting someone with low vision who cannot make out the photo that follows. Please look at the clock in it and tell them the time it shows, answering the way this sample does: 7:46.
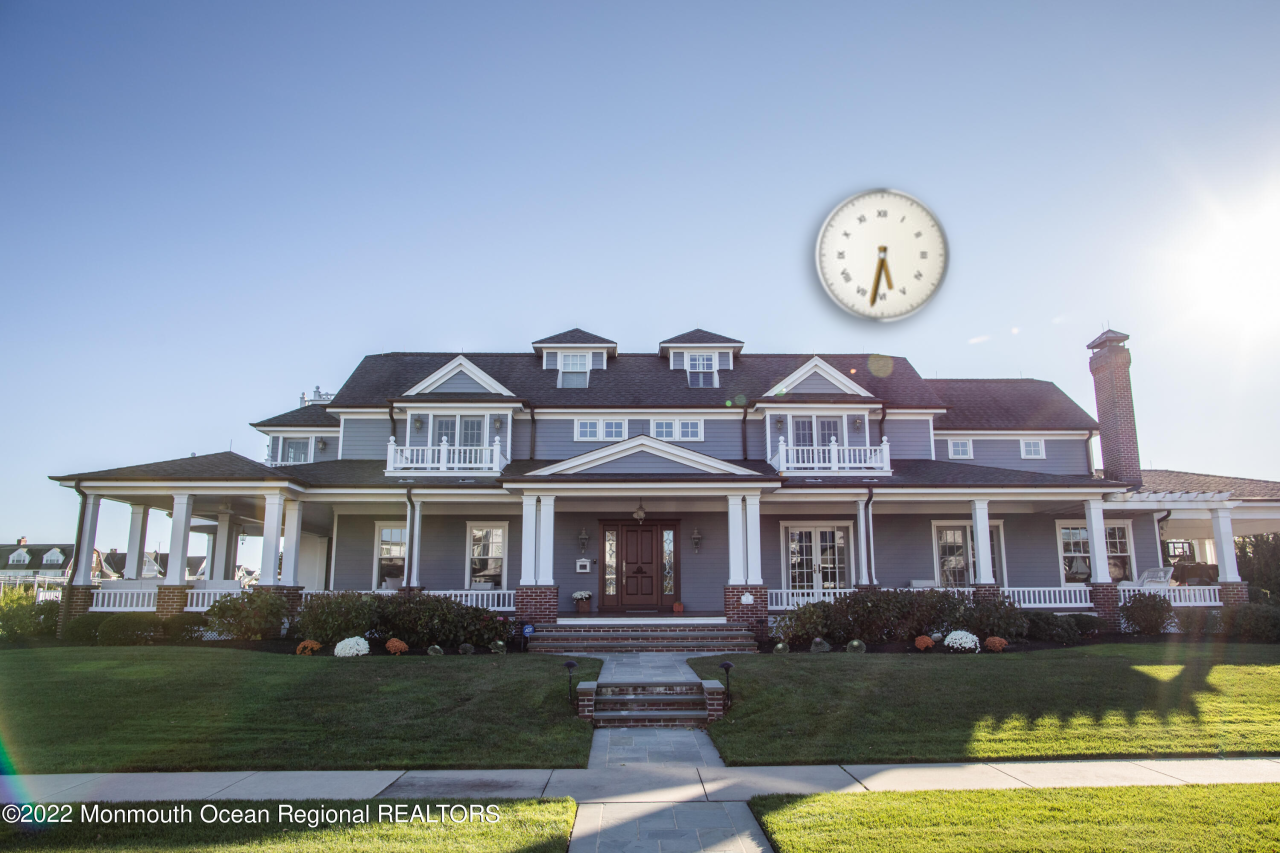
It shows 5:32
